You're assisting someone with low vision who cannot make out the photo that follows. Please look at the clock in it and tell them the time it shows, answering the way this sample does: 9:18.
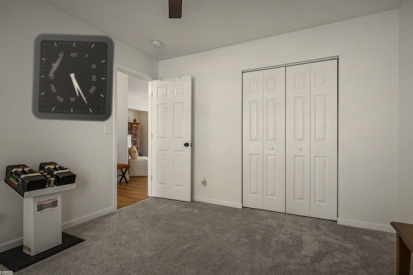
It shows 5:25
